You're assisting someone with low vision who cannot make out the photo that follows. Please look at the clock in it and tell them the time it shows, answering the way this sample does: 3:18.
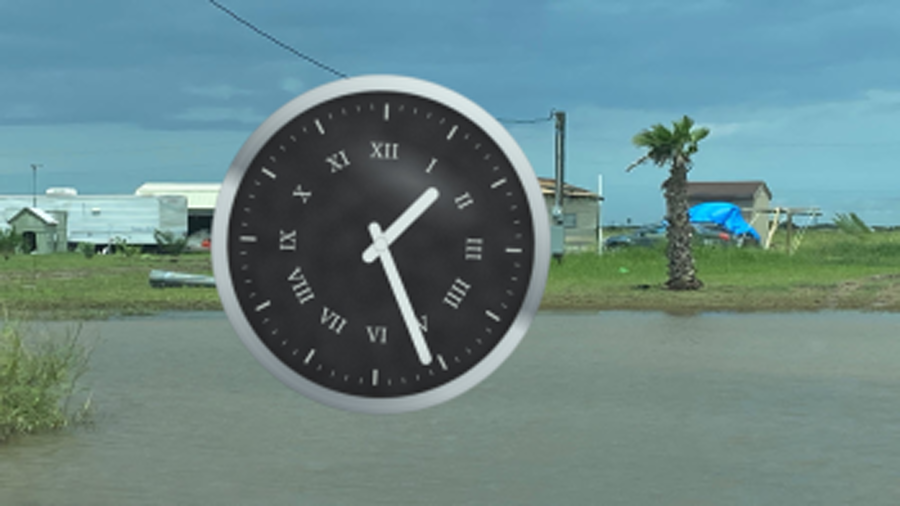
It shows 1:26
